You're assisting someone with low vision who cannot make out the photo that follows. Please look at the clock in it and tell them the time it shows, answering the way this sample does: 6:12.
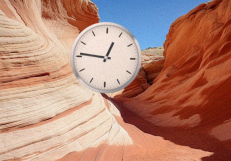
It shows 12:46
